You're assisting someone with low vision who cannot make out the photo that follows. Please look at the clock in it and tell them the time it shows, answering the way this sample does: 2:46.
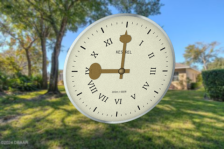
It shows 9:00
